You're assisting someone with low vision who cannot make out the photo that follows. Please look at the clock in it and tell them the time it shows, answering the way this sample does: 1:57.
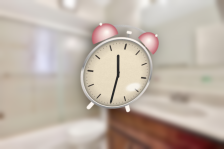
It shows 11:30
